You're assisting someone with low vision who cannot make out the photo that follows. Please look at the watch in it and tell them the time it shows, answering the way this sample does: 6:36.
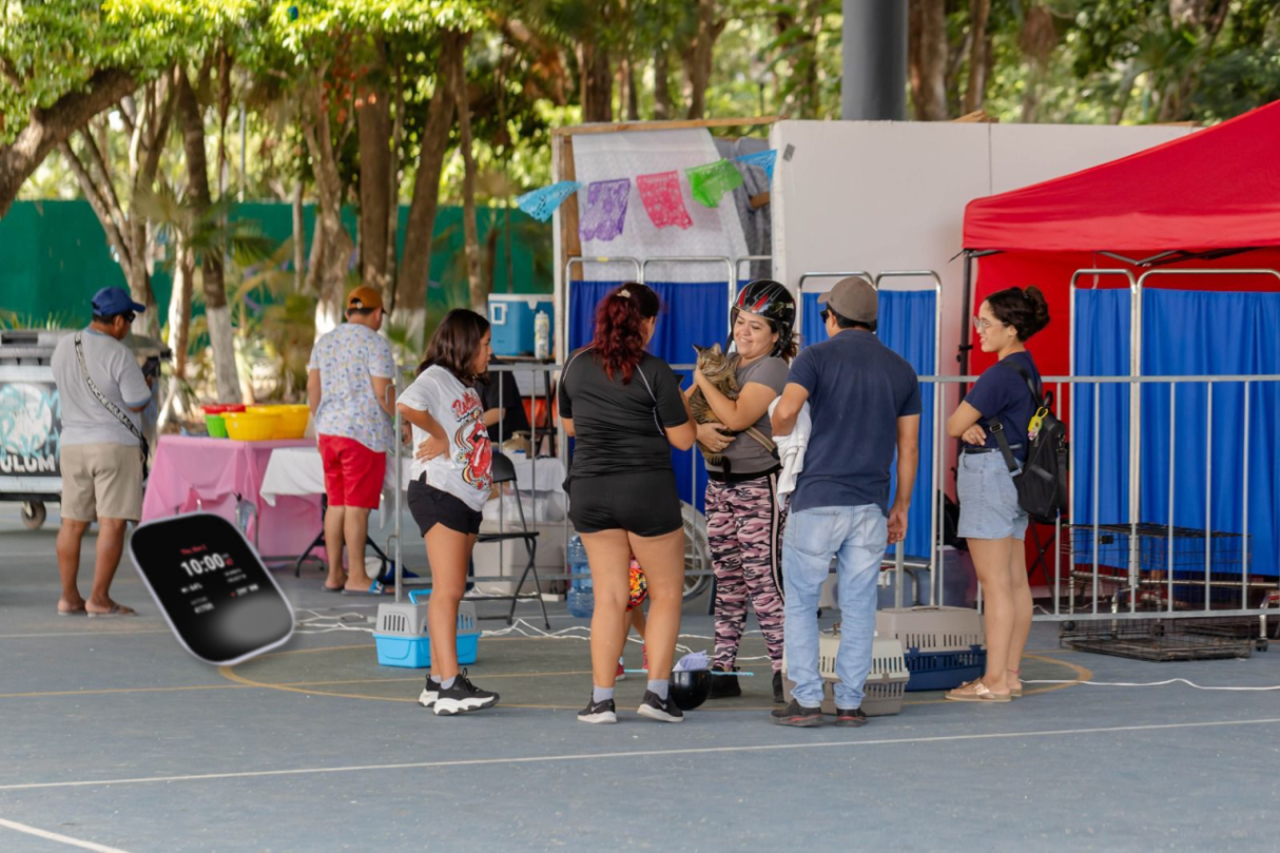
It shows 10:00
